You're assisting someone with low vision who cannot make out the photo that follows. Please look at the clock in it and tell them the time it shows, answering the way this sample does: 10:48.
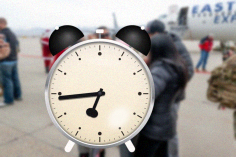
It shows 6:44
